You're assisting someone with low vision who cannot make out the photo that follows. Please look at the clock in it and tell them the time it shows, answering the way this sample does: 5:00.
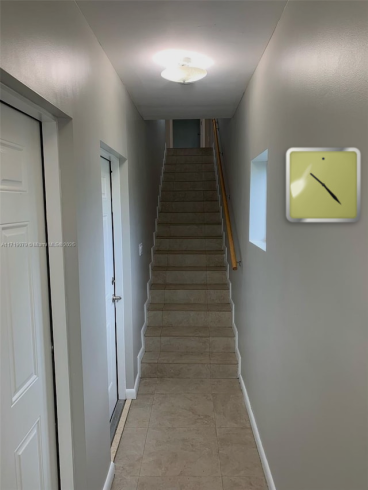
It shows 10:23
